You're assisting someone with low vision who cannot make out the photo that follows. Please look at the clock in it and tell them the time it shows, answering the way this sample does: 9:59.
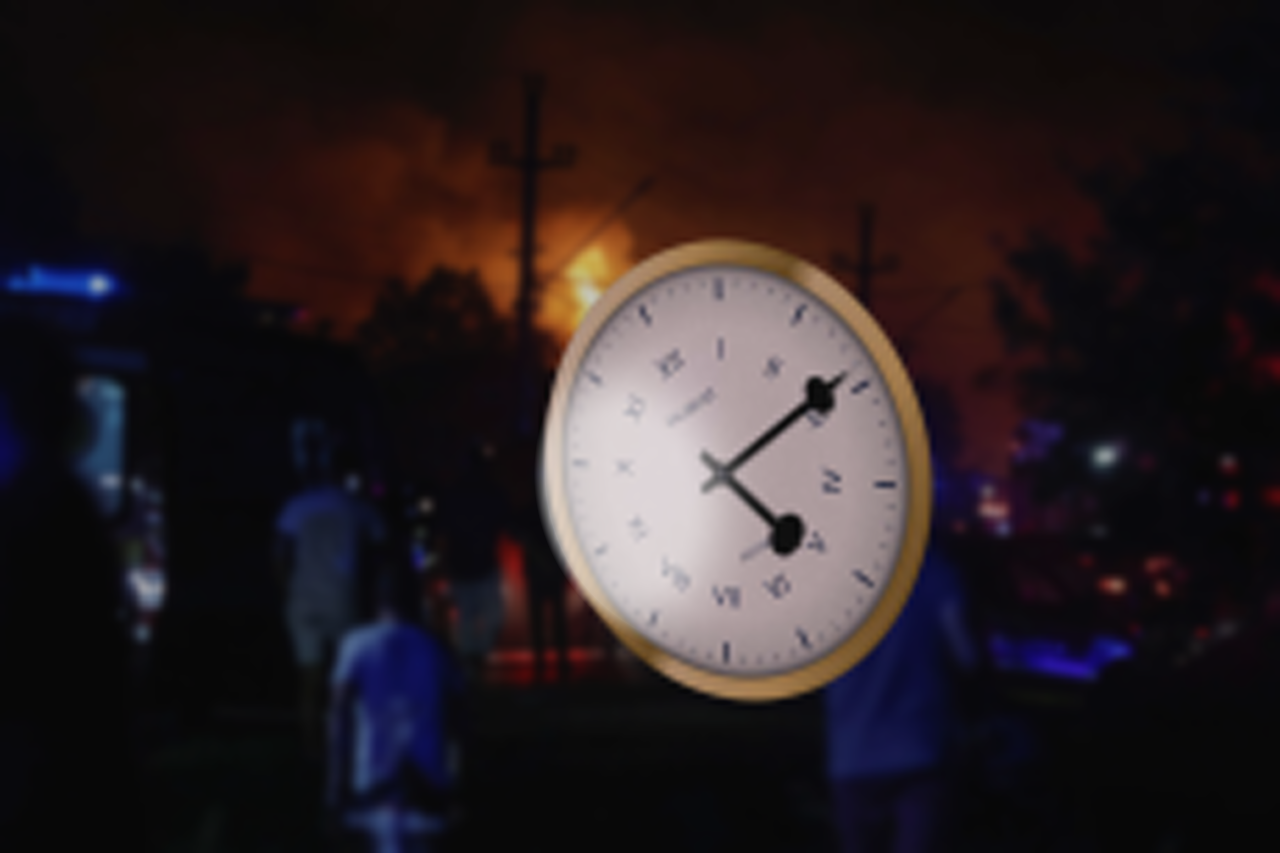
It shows 5:14
